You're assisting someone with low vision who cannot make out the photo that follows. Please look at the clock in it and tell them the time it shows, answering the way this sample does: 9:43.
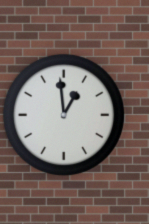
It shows 12:59
